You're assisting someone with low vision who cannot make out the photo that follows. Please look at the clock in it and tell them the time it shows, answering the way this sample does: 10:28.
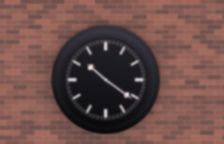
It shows 10:21
